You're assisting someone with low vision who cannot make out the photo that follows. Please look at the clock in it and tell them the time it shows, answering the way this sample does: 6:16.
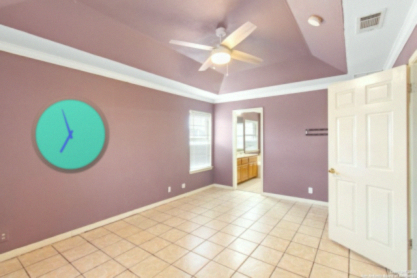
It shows 6:57
